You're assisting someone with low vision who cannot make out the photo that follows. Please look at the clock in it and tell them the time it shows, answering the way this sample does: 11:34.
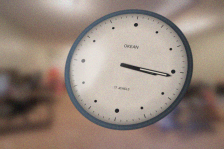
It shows 3:16
